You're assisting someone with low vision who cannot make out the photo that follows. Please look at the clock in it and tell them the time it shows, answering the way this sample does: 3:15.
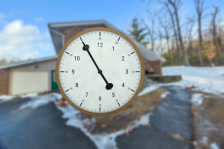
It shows 4:55
